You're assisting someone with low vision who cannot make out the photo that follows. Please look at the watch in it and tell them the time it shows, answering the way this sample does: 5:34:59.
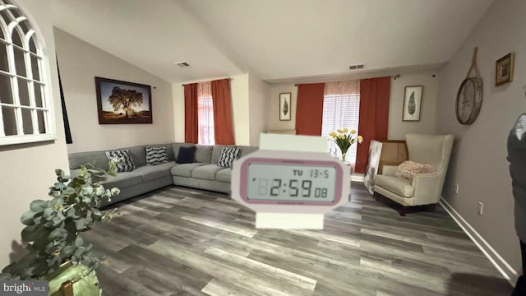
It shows 2:59:08
